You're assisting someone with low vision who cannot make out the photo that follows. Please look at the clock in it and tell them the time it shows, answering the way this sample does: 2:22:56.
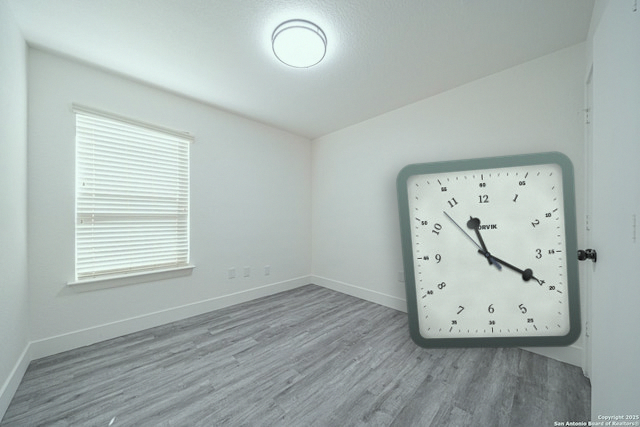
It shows 11:19:53
